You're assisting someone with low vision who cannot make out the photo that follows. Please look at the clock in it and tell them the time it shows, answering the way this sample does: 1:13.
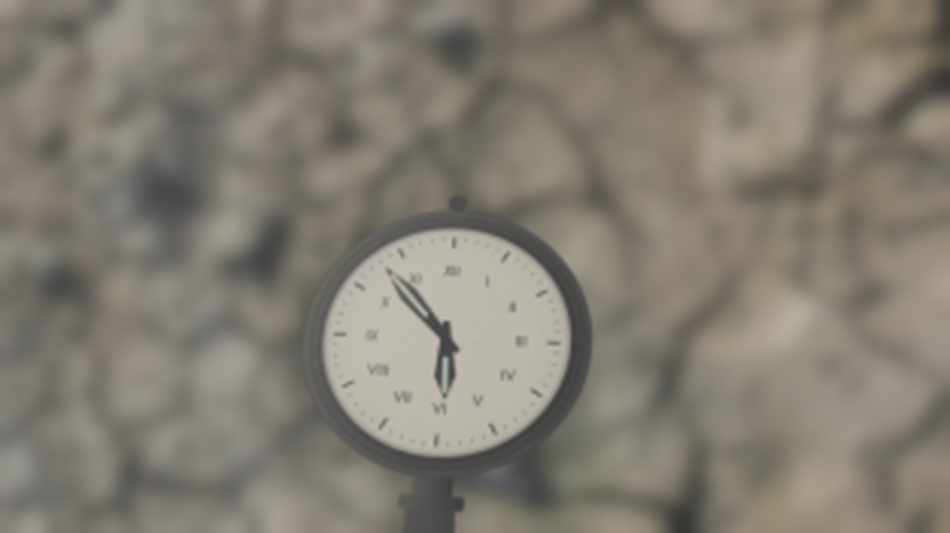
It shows 5:53
